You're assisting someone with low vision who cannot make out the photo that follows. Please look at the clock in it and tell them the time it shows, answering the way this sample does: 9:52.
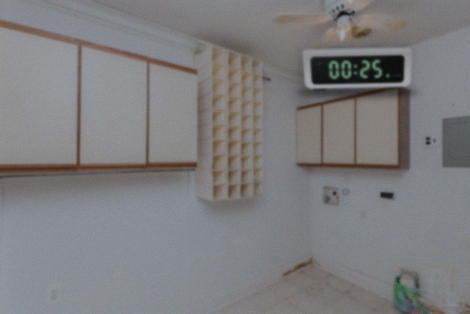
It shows 0:25
